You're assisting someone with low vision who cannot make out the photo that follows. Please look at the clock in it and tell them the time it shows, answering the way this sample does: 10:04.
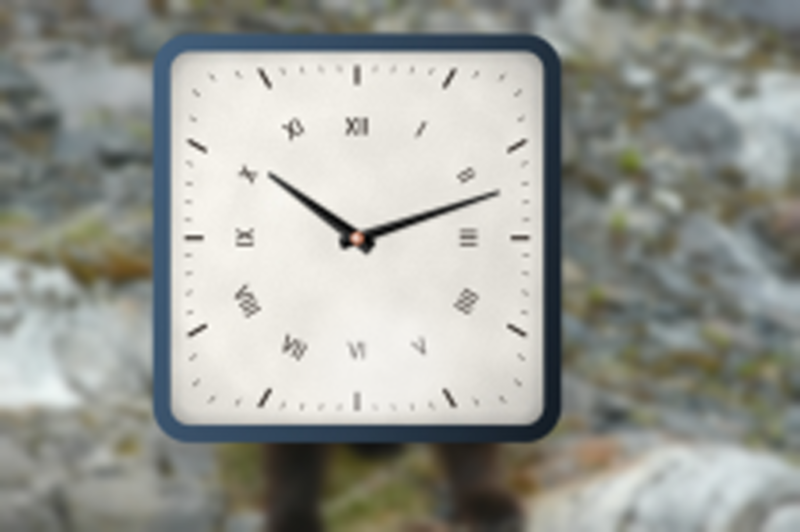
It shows 10:12
